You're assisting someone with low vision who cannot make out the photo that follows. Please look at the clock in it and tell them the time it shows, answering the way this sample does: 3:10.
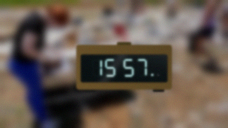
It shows 15:57
